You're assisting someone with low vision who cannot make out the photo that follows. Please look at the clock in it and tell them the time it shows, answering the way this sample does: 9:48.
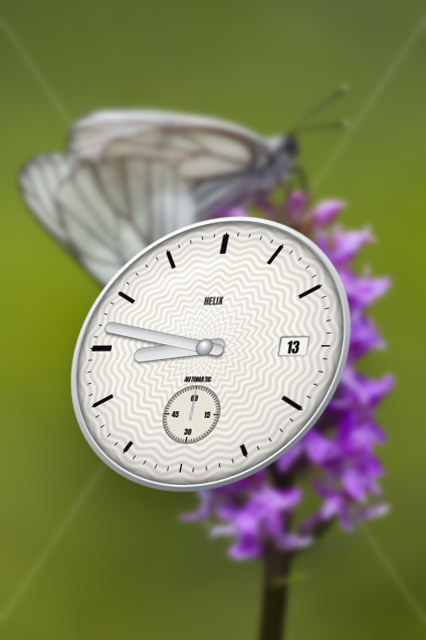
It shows 8:47
